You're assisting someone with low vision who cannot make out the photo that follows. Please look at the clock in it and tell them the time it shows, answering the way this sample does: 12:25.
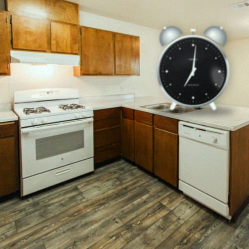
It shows 7:01
